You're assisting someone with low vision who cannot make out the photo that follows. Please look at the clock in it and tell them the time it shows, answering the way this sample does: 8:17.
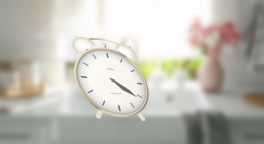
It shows 4:21
